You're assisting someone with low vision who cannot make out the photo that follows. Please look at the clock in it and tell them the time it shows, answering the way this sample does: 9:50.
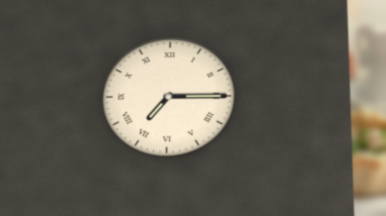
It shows 7:15
